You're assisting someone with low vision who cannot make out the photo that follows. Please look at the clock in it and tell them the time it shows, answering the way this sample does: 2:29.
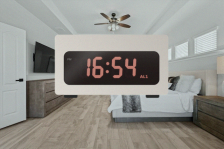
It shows 16:54
